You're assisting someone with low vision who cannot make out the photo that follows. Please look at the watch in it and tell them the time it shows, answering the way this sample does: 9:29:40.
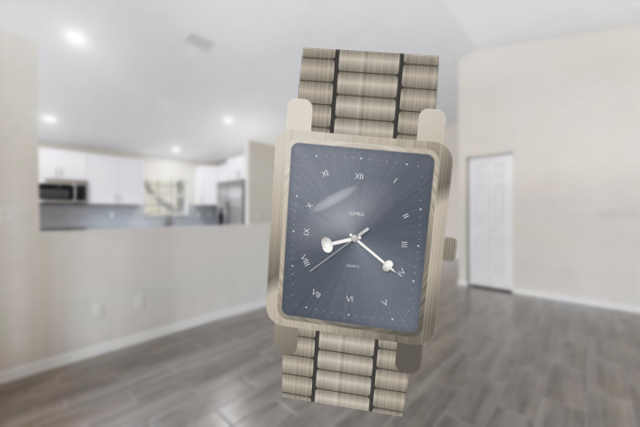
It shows 8:20:38
